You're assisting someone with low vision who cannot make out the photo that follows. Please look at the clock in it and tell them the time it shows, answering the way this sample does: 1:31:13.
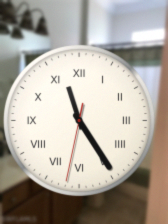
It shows 11:24:32
